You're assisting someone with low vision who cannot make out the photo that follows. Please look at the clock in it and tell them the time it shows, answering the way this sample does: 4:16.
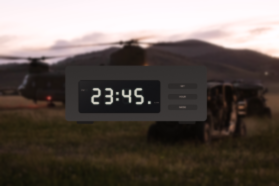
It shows 23:45
